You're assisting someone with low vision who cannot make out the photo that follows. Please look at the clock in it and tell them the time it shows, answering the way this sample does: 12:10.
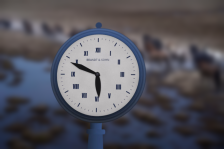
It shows 5:49
